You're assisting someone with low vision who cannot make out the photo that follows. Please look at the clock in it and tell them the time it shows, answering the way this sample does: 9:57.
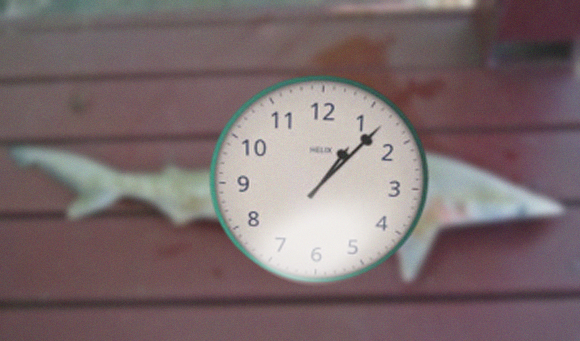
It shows 1:07
